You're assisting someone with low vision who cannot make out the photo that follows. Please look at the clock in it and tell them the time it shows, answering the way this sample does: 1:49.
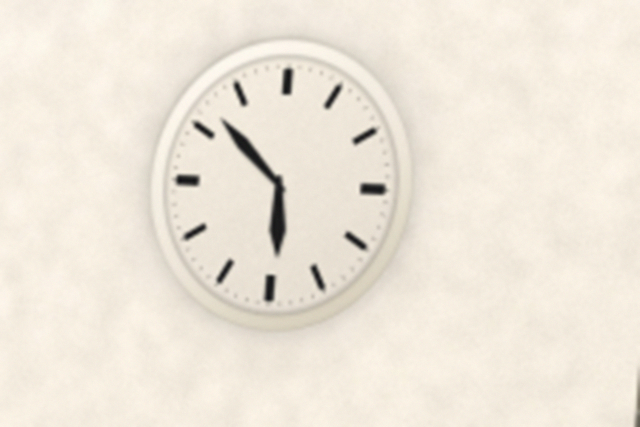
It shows 5:52
